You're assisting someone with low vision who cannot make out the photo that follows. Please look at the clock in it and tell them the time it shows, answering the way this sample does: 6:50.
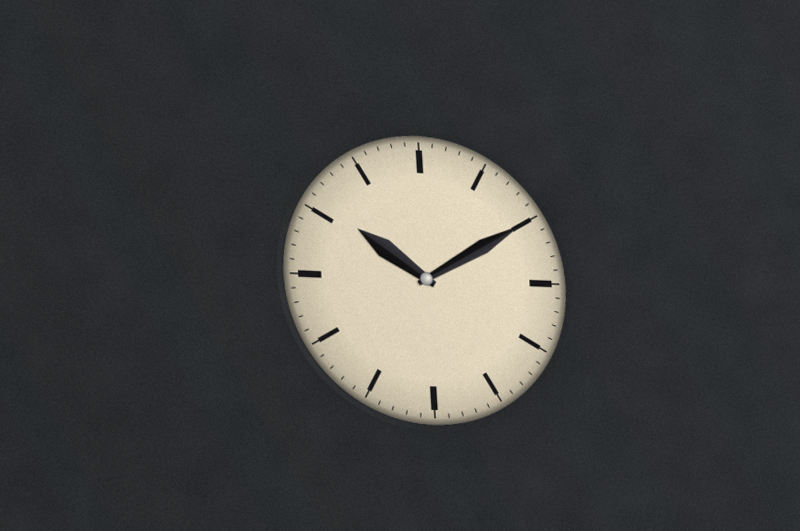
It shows 10:10
